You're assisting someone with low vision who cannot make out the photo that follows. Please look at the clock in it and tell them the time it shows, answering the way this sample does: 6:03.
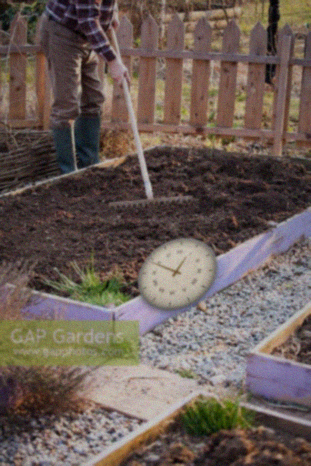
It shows 12:49
